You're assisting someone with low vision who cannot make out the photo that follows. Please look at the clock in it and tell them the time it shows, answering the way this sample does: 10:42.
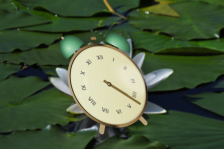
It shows 4:22
